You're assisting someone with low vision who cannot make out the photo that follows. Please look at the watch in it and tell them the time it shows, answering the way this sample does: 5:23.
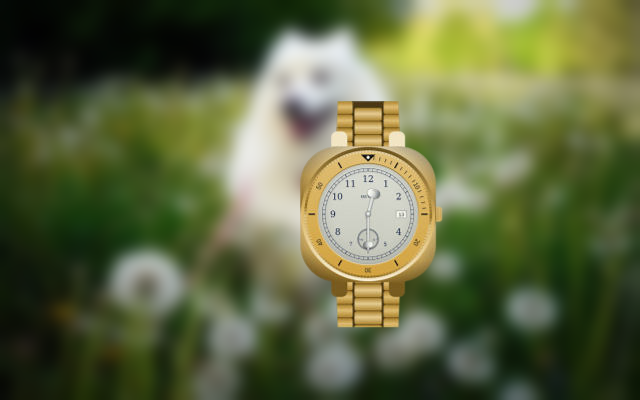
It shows 12:30
